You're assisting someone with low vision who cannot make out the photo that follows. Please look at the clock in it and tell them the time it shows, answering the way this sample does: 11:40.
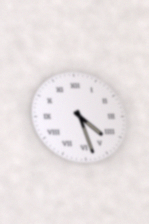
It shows 4:28
